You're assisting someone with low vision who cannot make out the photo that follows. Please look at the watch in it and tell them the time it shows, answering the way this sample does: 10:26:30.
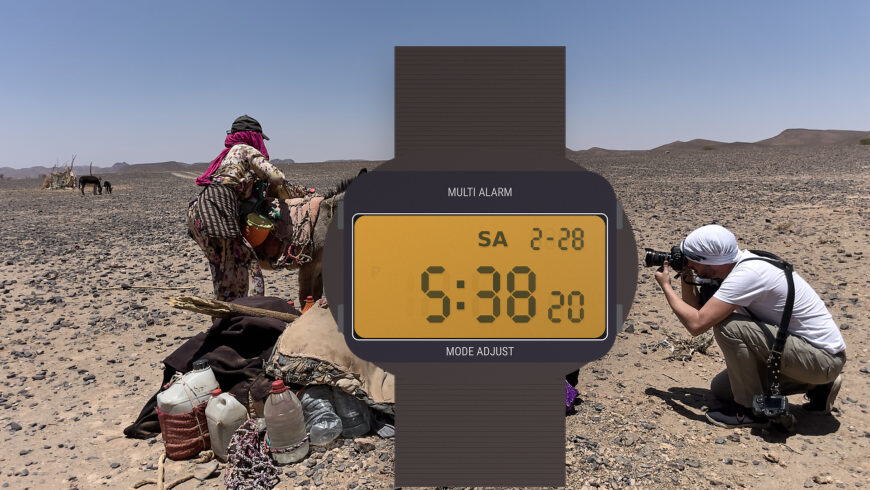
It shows 5:38:20
